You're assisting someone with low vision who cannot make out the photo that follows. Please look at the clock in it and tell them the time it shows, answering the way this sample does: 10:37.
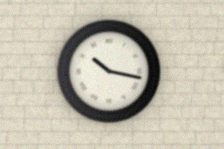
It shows 10:17
